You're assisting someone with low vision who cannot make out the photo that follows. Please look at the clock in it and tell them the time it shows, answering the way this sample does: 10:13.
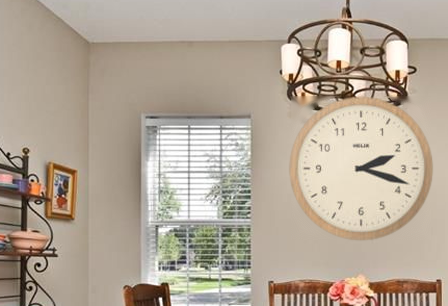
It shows 2:18
